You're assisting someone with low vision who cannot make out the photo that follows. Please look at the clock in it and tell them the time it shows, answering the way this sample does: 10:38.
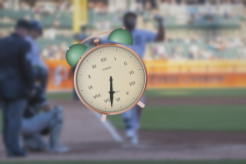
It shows 6:33
